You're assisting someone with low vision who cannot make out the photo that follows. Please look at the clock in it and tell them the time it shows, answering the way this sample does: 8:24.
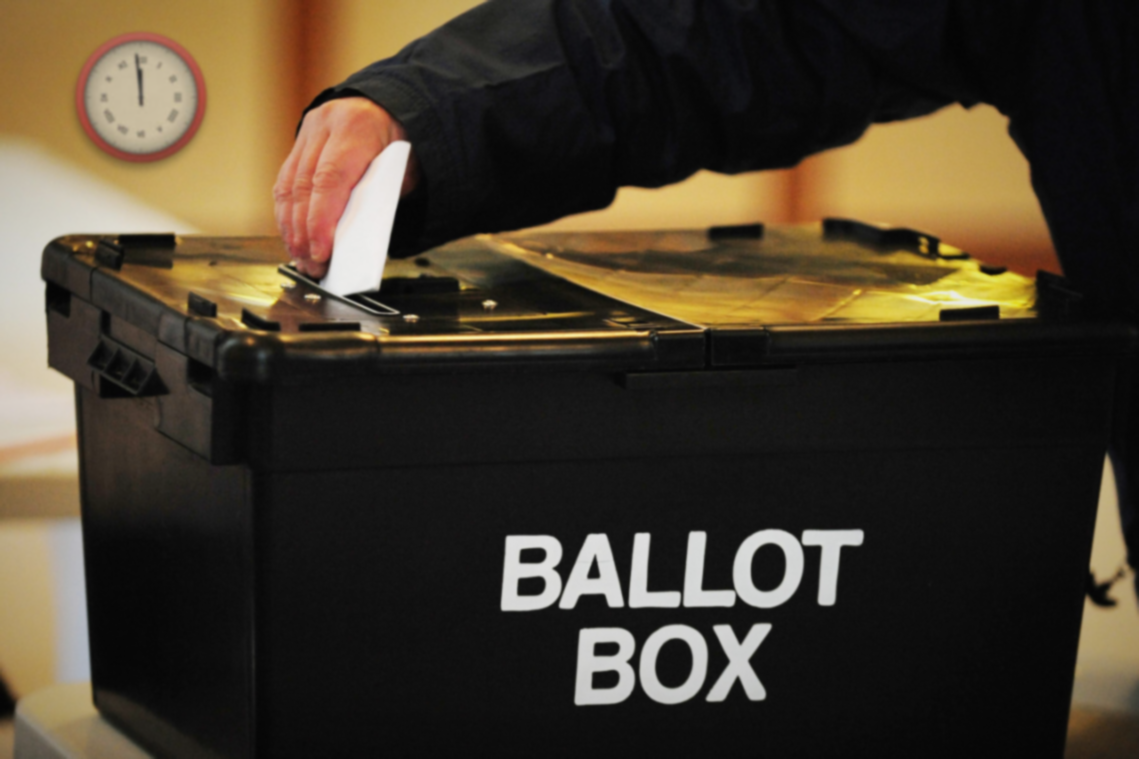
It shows 11:59
